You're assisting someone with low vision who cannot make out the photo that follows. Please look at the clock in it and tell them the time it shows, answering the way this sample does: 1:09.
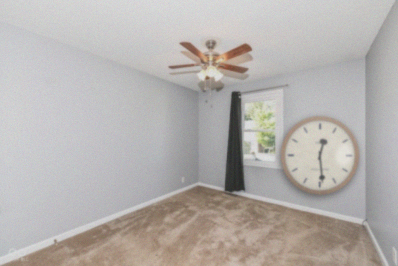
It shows 12:29
